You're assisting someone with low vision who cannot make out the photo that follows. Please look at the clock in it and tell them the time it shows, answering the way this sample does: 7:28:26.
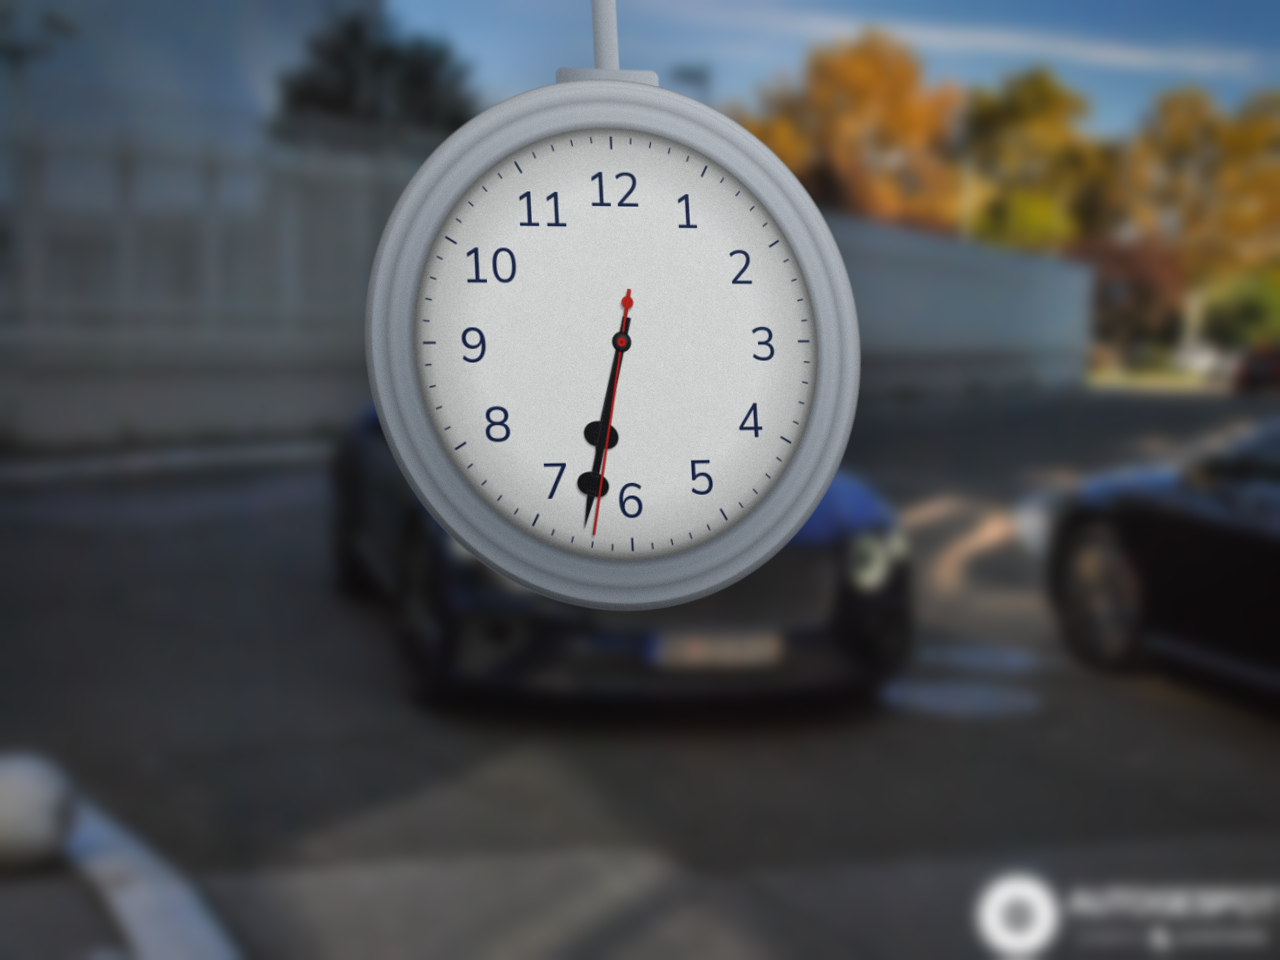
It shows 6:32:32
